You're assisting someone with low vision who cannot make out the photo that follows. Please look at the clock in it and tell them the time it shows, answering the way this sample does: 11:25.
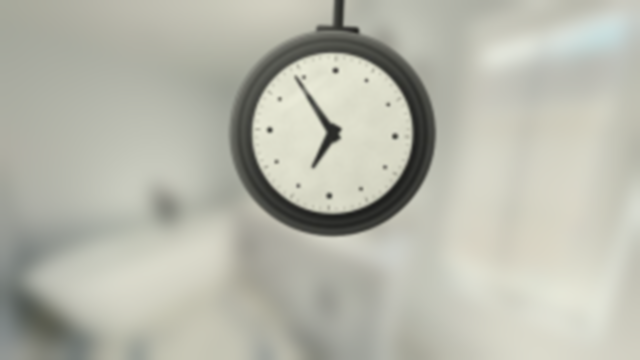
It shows 6:54
